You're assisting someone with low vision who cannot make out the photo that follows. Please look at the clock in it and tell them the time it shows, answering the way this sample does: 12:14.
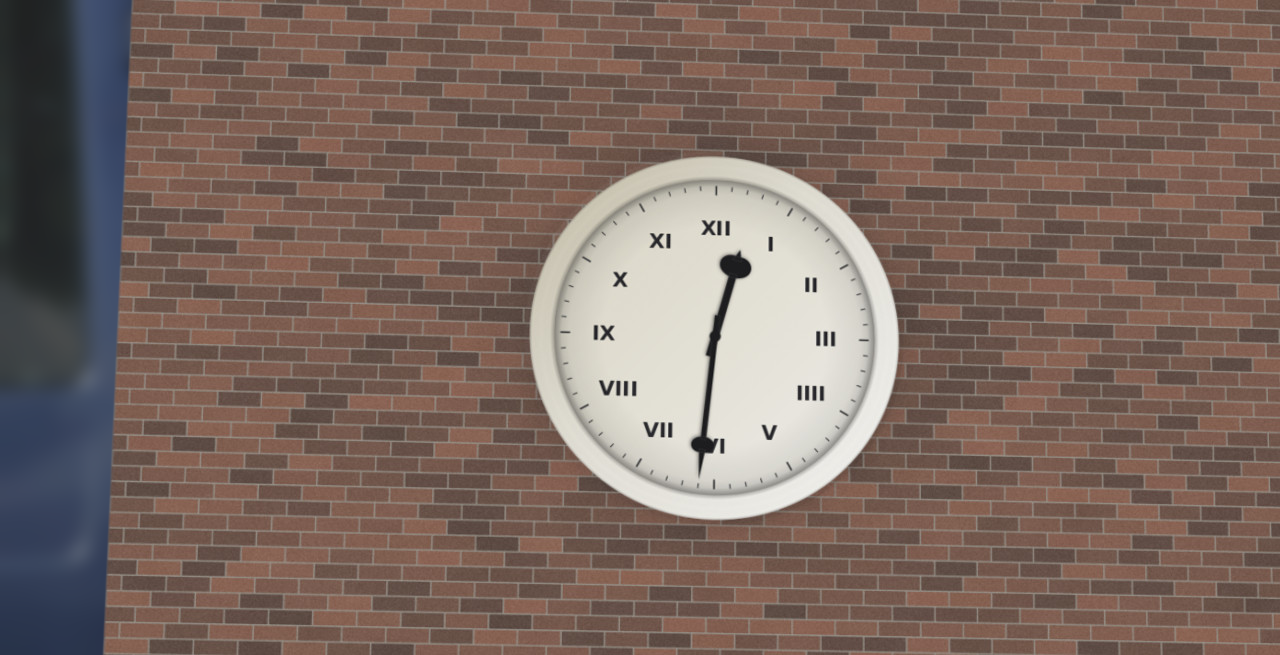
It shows 12:31
